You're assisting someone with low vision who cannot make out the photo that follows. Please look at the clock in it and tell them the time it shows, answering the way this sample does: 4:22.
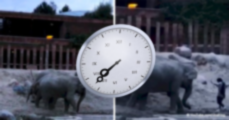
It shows 7:37
